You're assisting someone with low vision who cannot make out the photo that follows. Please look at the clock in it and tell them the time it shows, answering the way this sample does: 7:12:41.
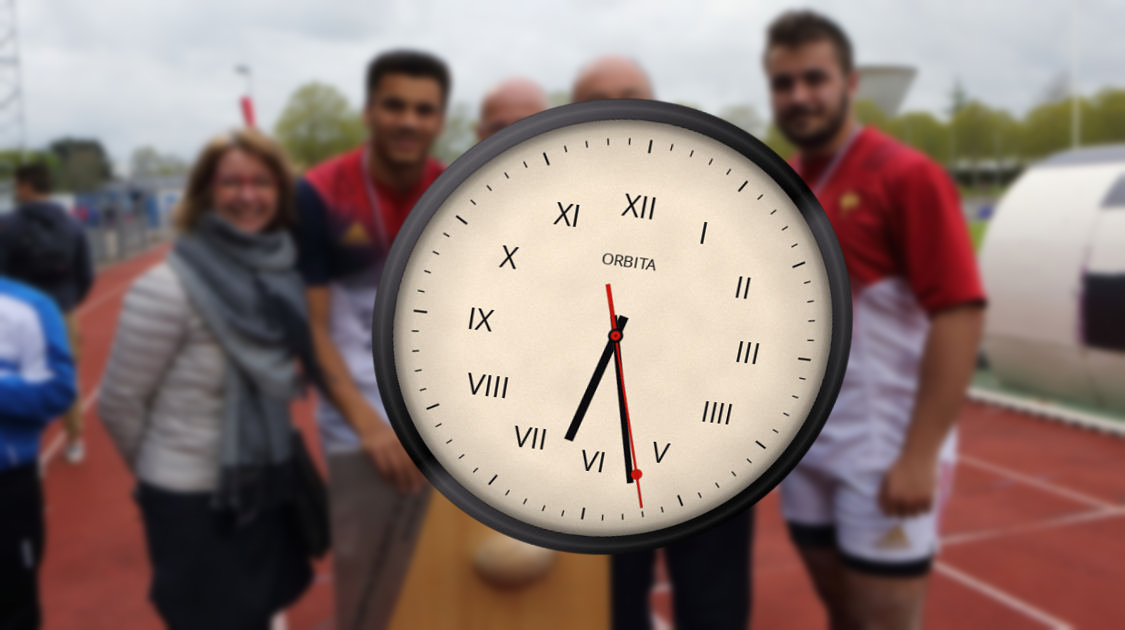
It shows 6:27:27
